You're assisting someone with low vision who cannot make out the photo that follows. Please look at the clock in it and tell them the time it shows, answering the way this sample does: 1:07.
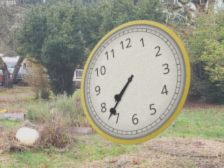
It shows 7:37
